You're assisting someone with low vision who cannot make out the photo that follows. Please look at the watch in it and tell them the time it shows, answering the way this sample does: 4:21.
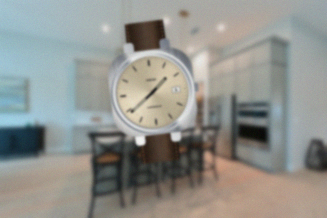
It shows 1:39
